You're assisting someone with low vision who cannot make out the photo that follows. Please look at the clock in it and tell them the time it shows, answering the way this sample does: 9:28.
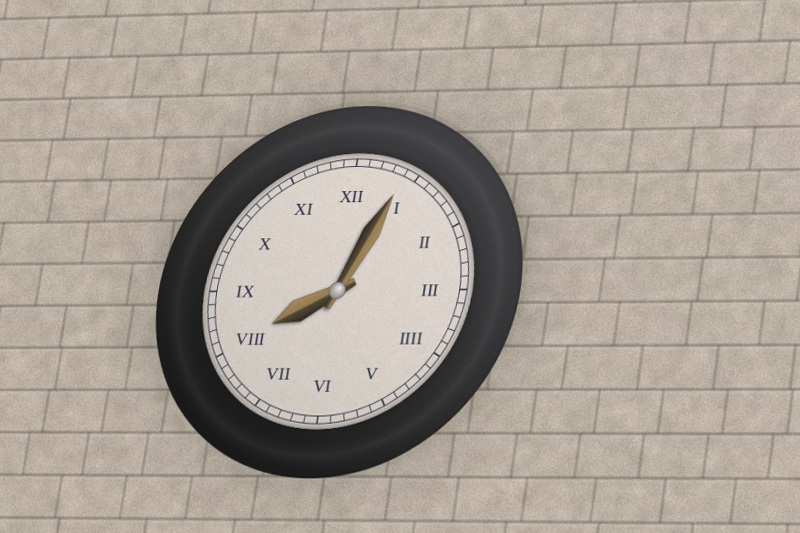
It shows 8:04
